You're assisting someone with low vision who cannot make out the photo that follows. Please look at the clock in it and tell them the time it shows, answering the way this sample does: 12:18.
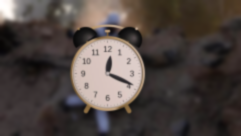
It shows 12:19
